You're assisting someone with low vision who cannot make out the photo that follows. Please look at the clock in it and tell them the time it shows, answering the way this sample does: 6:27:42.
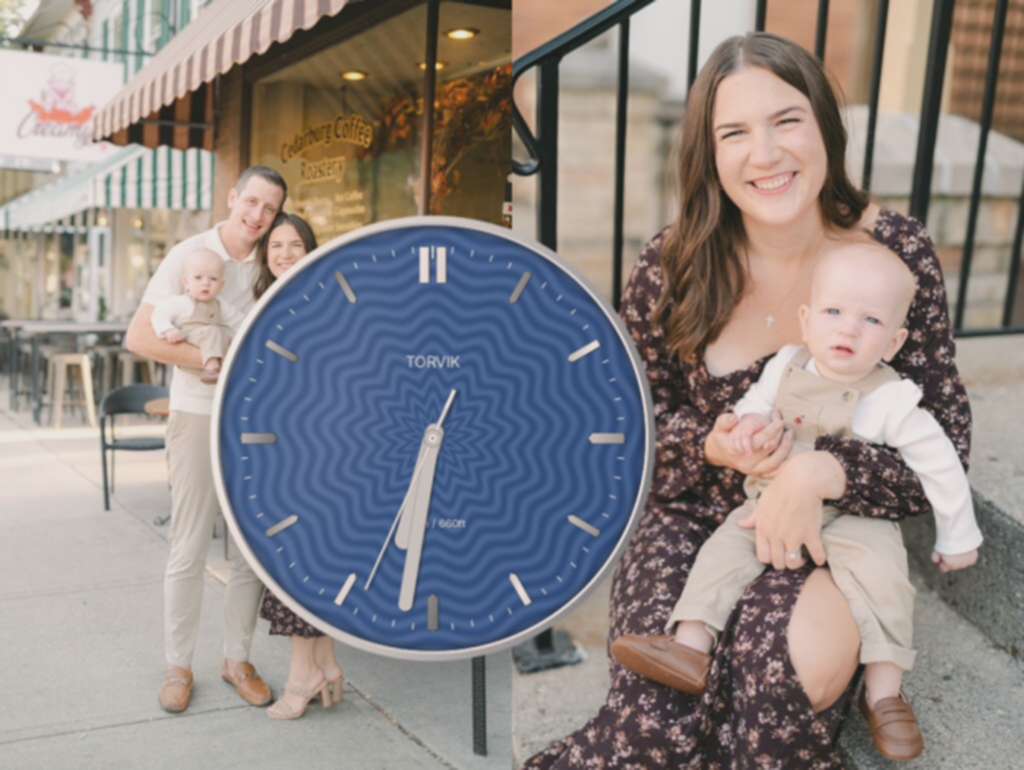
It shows 6:31:34
